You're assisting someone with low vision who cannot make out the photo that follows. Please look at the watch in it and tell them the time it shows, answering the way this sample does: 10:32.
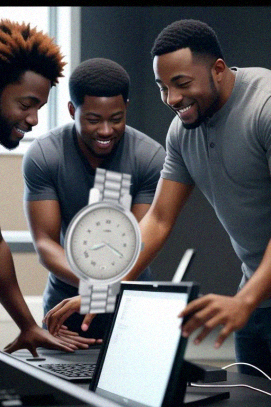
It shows 8:20
